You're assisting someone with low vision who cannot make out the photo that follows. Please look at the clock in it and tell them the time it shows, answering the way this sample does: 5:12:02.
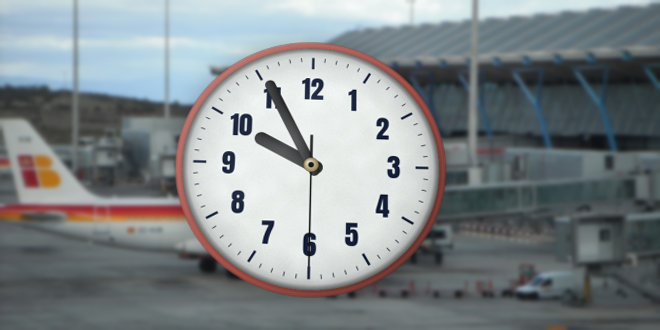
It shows 9:55:30
